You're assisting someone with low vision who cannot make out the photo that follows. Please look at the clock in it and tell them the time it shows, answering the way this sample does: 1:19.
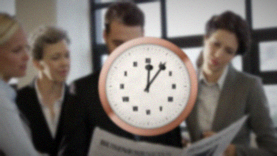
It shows 12:06
